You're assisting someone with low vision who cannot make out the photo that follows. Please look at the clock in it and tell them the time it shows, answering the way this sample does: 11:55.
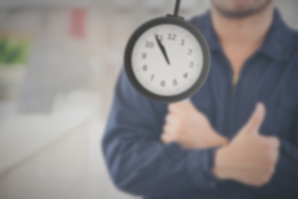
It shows 10:54
